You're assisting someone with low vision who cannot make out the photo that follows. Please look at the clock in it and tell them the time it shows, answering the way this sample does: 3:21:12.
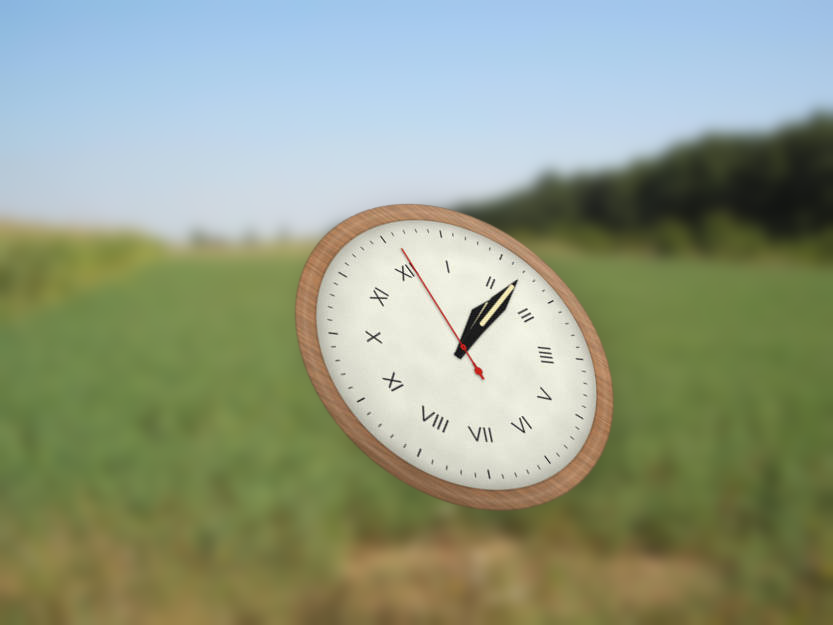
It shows 2:12:01
